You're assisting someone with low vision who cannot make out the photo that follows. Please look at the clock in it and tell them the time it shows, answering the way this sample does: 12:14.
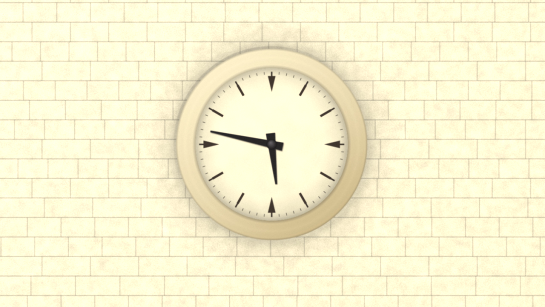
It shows 5:47
